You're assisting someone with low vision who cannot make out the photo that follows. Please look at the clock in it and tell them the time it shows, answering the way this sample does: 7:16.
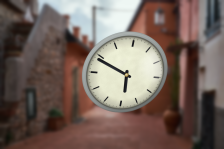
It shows 5:49
